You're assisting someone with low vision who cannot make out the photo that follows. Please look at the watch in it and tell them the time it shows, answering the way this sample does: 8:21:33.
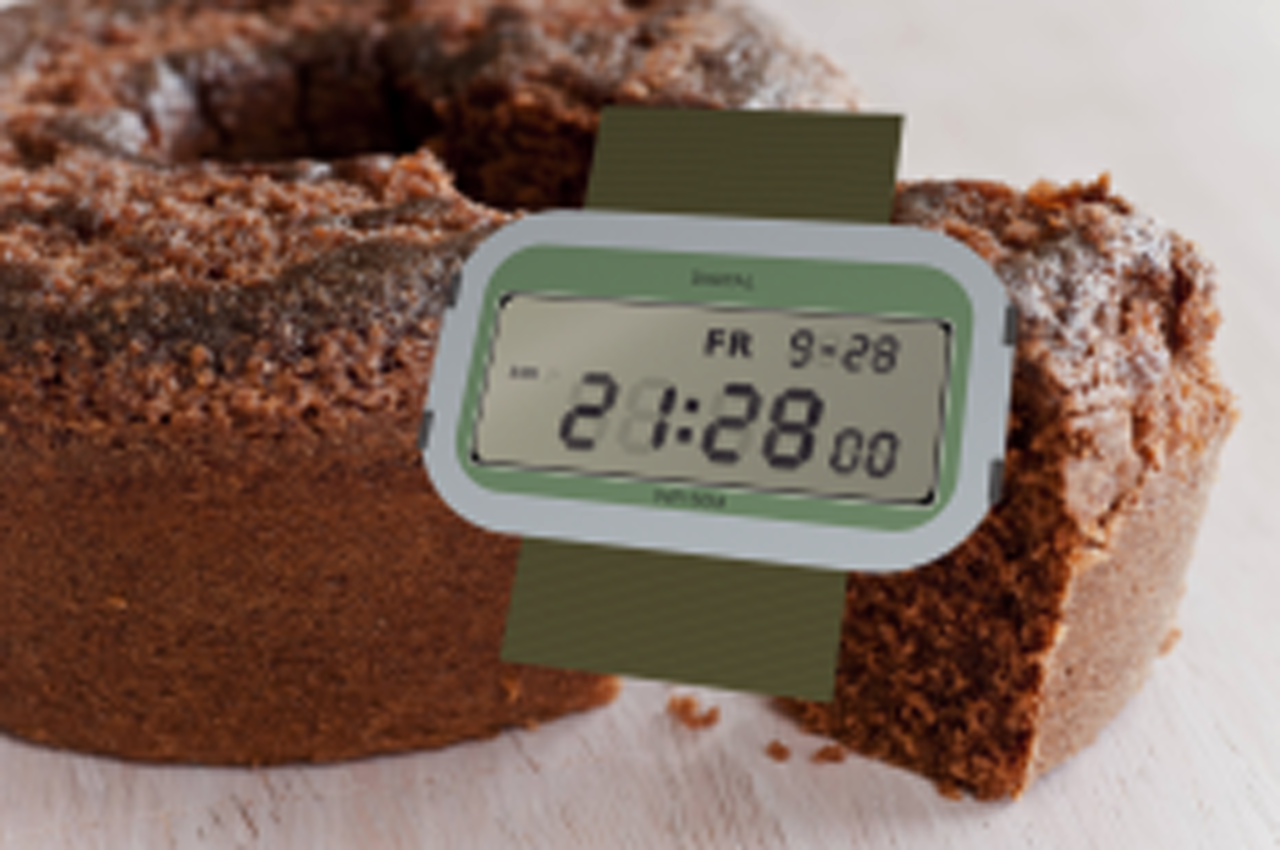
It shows 21:28:00
